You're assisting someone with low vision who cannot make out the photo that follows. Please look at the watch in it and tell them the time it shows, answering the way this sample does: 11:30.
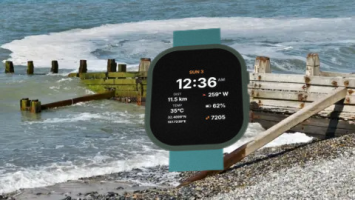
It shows 12:36
